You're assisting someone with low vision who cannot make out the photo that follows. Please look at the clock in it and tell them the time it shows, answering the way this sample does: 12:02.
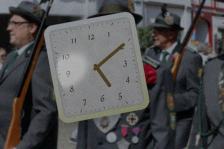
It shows 5:10
